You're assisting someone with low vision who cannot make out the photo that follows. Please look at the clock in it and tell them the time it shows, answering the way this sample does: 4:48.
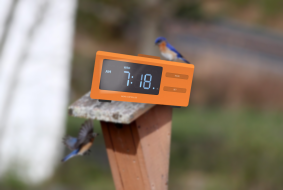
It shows 7:18
